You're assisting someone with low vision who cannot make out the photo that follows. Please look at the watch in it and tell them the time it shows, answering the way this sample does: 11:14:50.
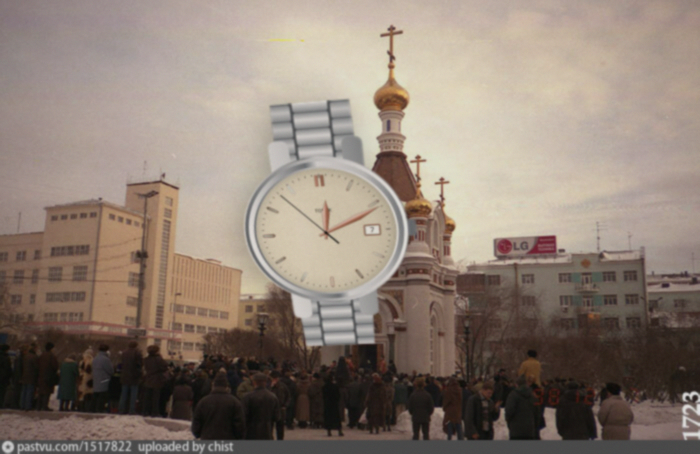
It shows 12:10:53
